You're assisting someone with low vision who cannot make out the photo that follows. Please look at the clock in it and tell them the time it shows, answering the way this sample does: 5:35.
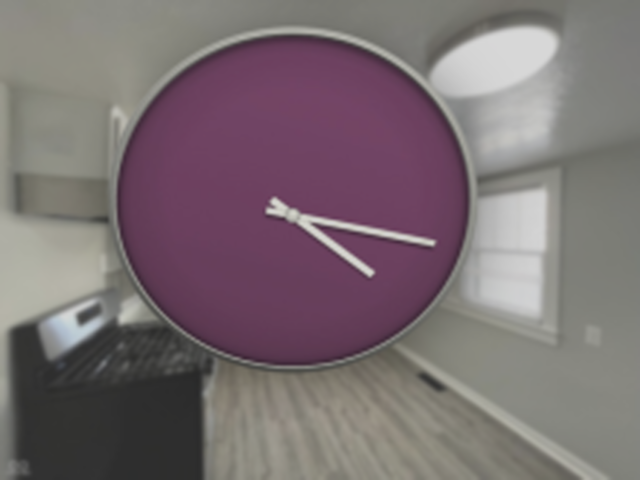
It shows 4:17
